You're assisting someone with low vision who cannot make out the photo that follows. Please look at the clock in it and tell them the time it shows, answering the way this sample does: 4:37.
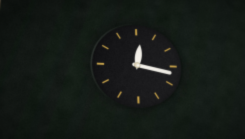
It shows 12:17
